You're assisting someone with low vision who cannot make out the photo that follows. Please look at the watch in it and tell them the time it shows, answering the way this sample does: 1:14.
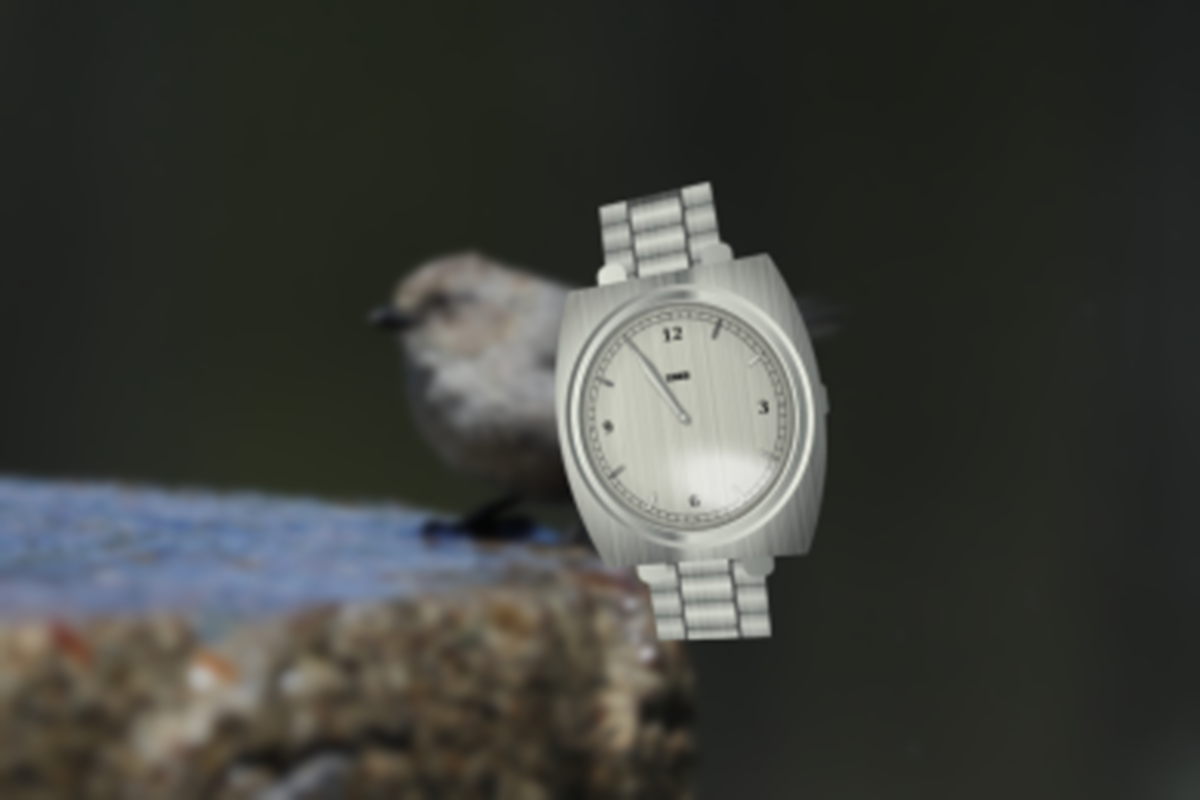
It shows 10:55
